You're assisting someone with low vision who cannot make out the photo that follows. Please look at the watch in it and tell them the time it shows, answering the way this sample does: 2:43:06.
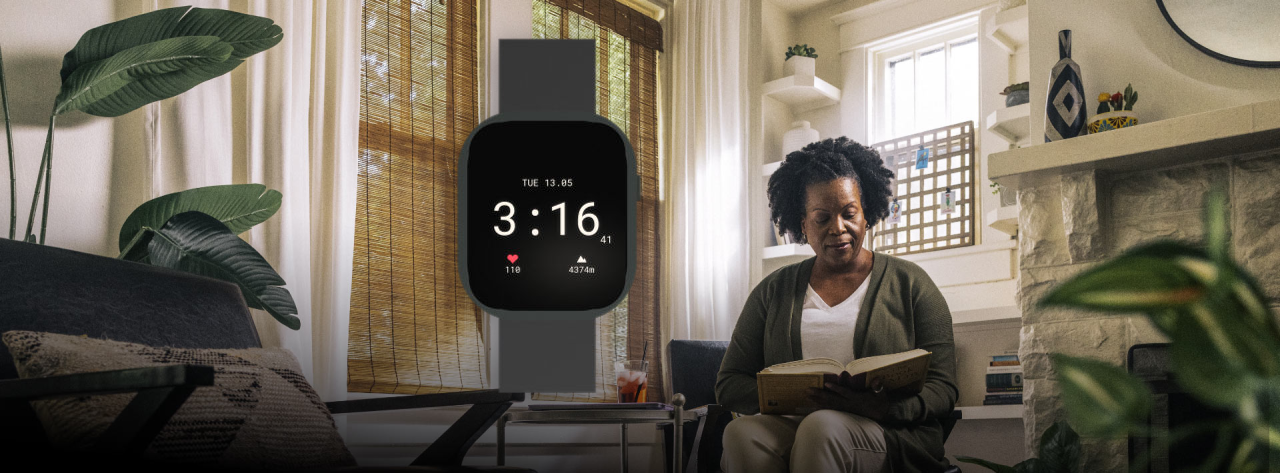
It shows 3:16:41
